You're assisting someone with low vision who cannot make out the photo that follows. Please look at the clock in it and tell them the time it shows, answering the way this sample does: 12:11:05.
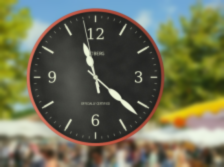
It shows 11:21:58
